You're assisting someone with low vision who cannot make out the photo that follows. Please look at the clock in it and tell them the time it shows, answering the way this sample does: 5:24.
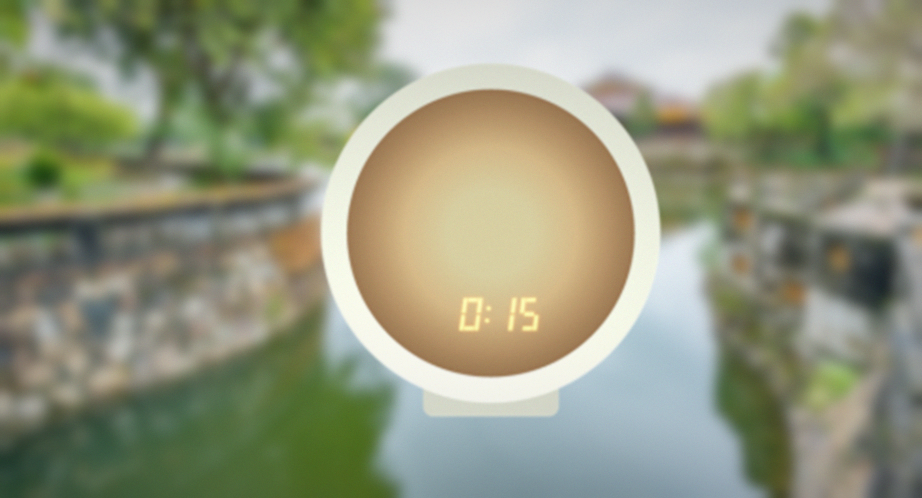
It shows 0:15
